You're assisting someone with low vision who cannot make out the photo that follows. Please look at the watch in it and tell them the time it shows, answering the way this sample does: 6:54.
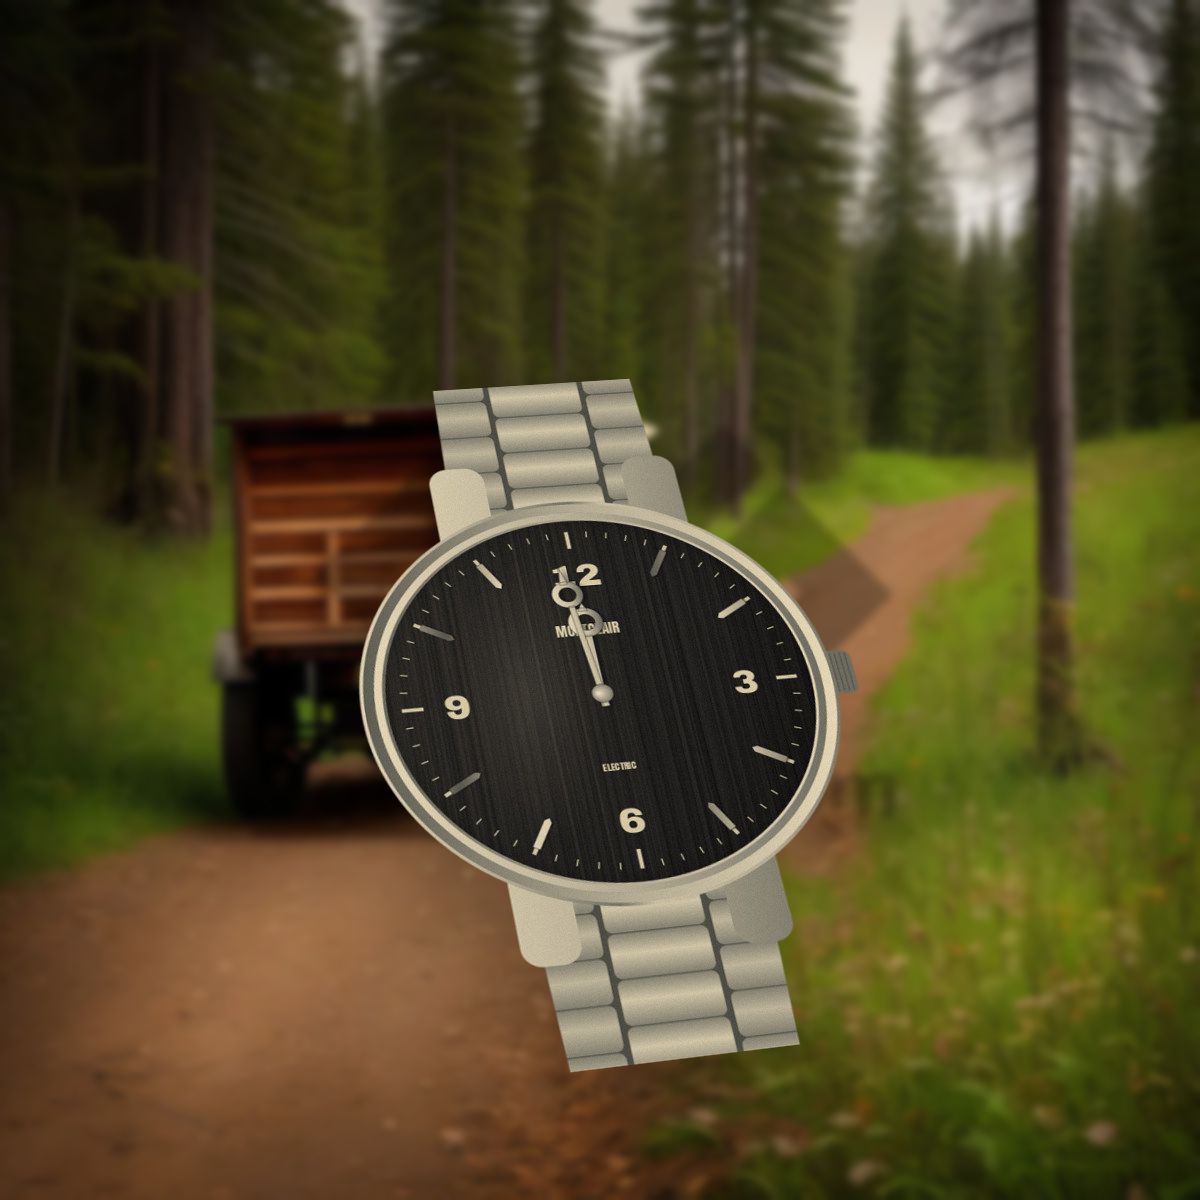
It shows 11:59
